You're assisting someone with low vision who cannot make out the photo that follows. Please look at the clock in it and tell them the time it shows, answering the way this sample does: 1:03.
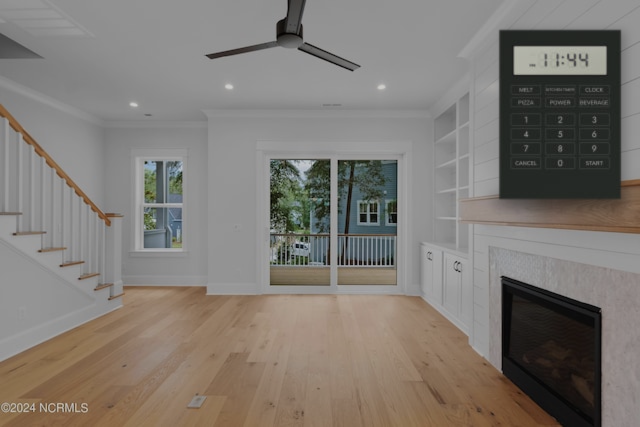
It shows 11:44
